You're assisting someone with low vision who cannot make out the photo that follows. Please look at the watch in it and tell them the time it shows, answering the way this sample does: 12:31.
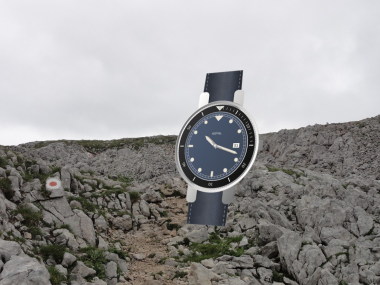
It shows 10:18
